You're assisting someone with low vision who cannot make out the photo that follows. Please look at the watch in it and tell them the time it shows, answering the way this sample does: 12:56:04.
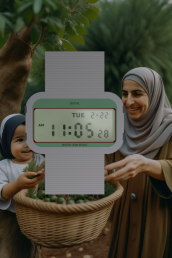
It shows 11:05:28
